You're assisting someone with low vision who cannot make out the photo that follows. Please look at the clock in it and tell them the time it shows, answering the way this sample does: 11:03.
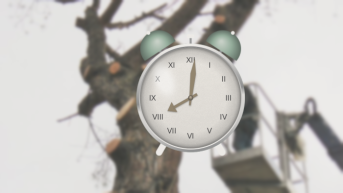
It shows 8:01
